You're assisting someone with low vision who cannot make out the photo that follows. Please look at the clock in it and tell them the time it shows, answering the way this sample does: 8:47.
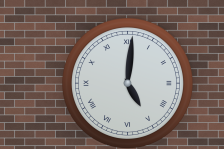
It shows 5:01
